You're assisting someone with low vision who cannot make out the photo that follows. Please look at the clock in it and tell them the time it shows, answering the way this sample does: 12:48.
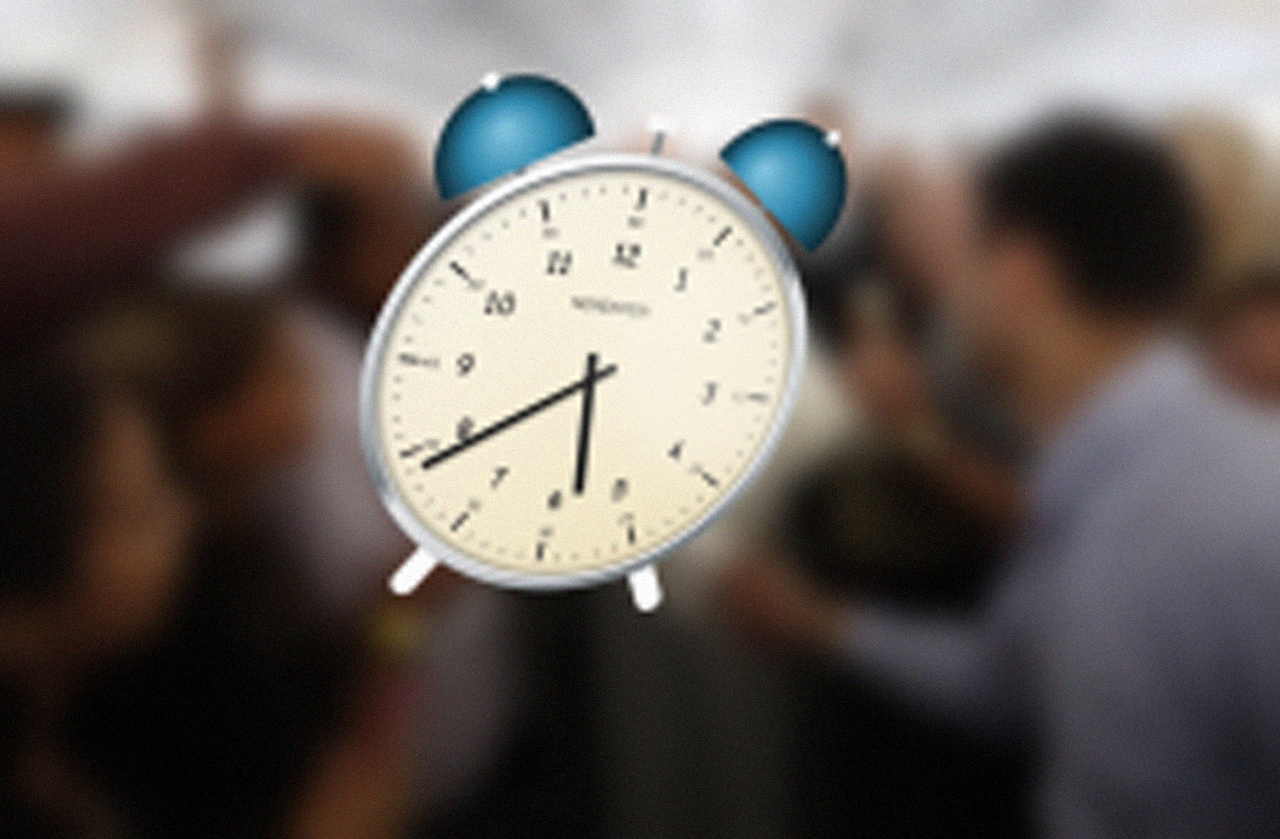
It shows 5:39
